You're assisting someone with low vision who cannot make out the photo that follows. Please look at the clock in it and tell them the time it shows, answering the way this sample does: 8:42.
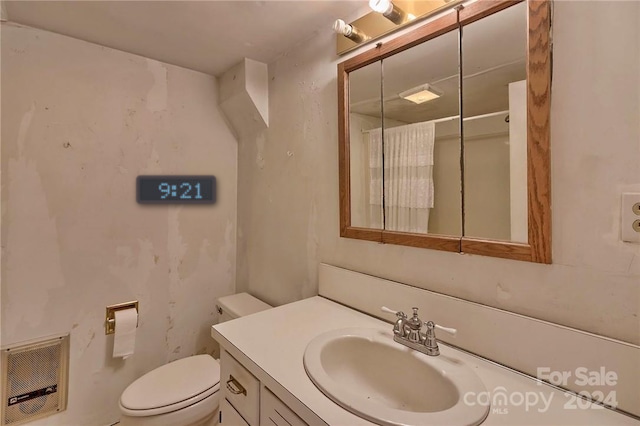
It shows 9:21
